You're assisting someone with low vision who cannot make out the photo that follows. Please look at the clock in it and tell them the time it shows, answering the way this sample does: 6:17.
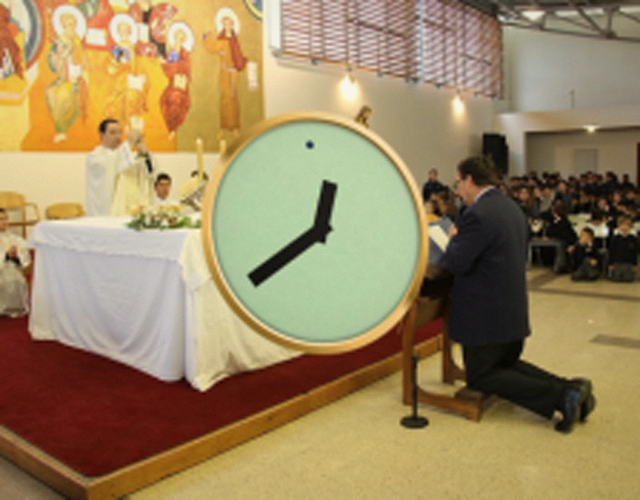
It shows 12:40
